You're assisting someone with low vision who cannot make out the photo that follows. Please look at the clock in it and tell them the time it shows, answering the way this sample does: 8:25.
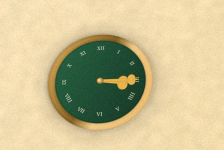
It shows 3:15
